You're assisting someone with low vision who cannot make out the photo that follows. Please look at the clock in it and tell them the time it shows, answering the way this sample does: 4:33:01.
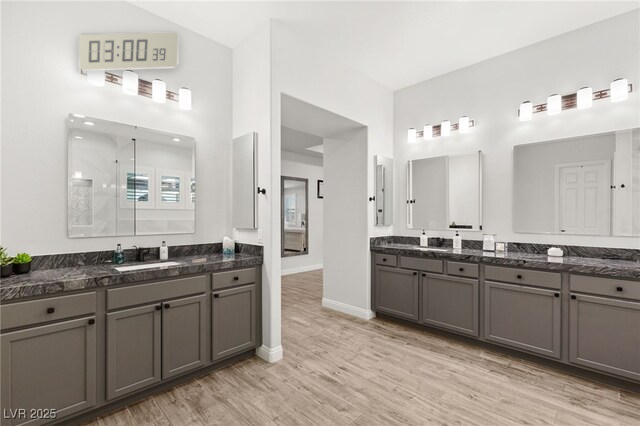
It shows 3:00:39
